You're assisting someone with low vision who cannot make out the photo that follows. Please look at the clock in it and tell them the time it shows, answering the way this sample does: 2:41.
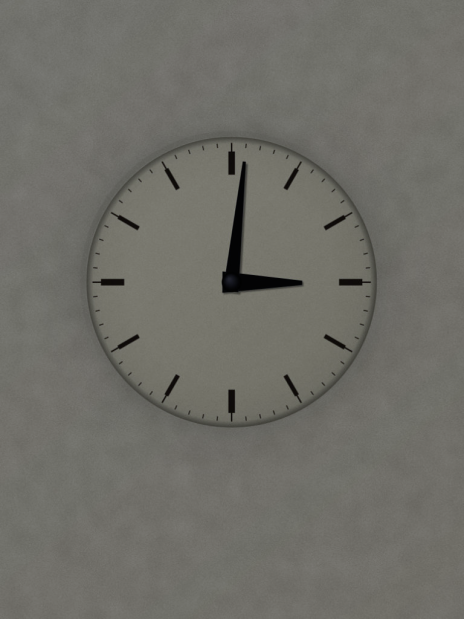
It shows 3:01
